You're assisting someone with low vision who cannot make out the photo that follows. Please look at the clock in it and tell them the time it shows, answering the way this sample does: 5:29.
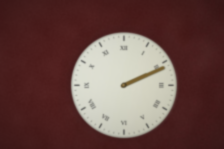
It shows 2:11
